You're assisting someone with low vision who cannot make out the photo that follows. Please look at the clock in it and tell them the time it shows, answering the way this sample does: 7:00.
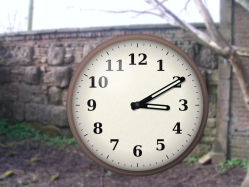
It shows 3:10
